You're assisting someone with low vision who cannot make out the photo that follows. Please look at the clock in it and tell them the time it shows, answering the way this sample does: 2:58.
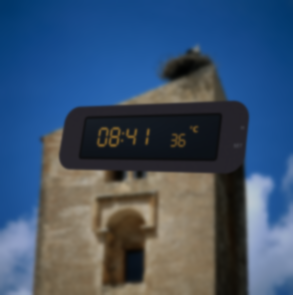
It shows 8:41
